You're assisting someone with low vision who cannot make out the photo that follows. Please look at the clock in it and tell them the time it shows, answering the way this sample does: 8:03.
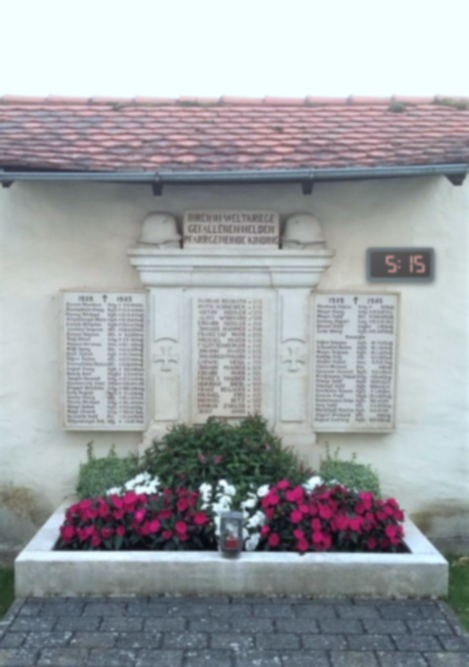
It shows 5:15
